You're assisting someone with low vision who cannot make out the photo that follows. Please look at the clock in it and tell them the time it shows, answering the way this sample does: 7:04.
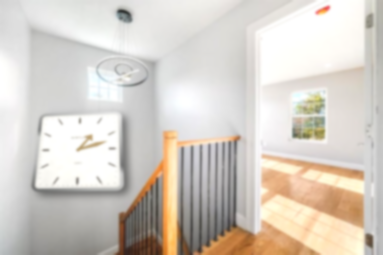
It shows 1:12
